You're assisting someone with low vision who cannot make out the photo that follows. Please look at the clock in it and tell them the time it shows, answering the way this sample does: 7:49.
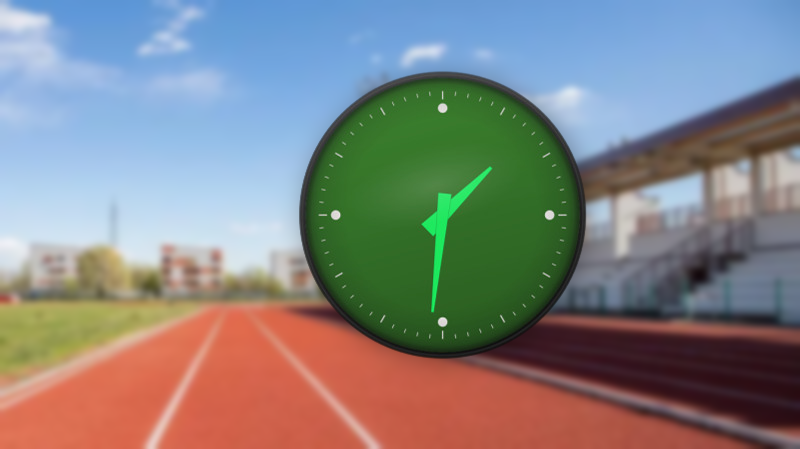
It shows 1:31
